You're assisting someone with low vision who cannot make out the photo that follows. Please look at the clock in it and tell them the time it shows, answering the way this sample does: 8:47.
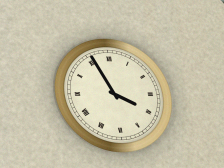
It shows 3:56
